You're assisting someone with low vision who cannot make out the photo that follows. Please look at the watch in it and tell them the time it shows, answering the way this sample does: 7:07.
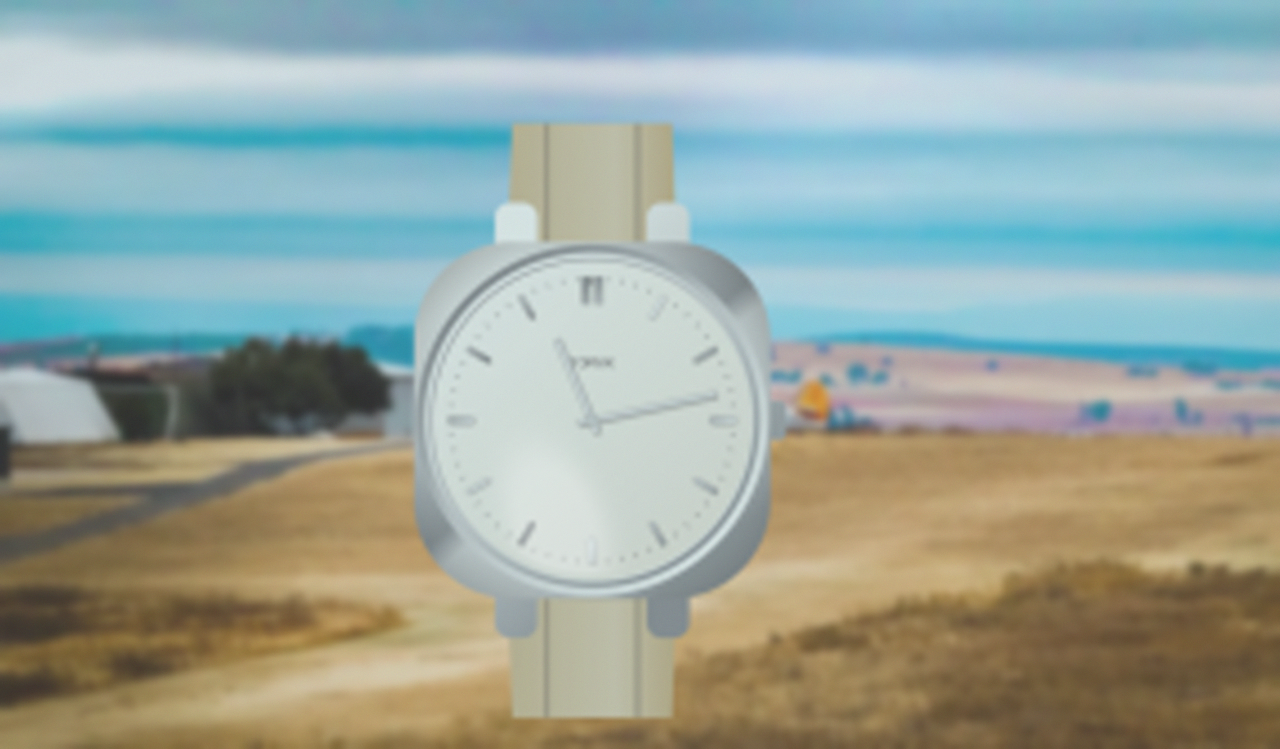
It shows 11:13
